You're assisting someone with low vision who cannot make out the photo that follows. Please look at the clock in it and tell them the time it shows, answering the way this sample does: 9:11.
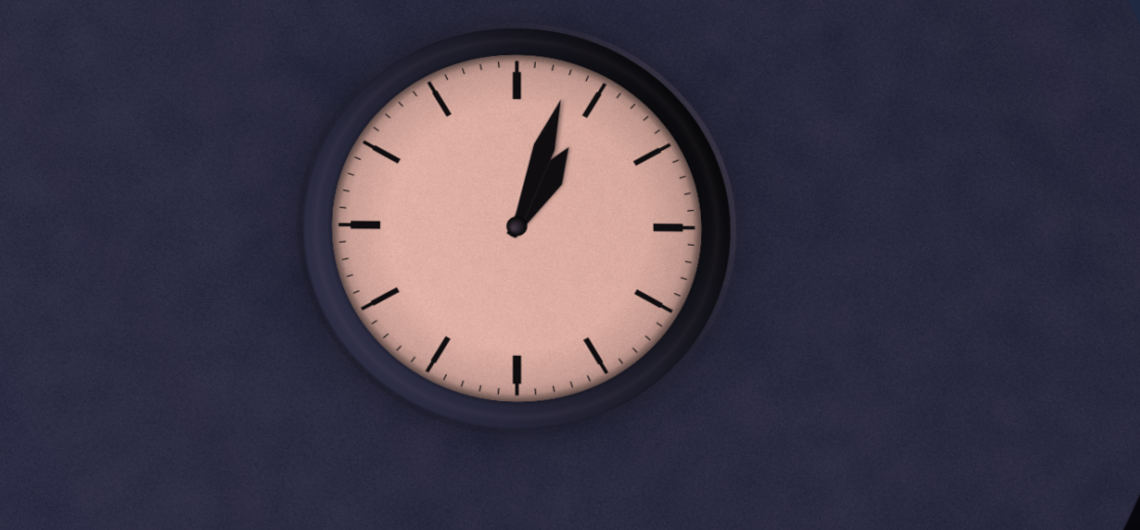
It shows 1:03
